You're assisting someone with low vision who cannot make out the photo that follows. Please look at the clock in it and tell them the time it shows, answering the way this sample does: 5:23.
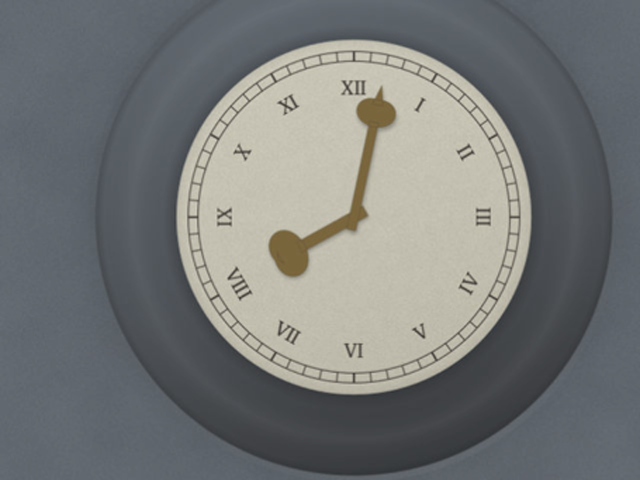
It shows 8:02
